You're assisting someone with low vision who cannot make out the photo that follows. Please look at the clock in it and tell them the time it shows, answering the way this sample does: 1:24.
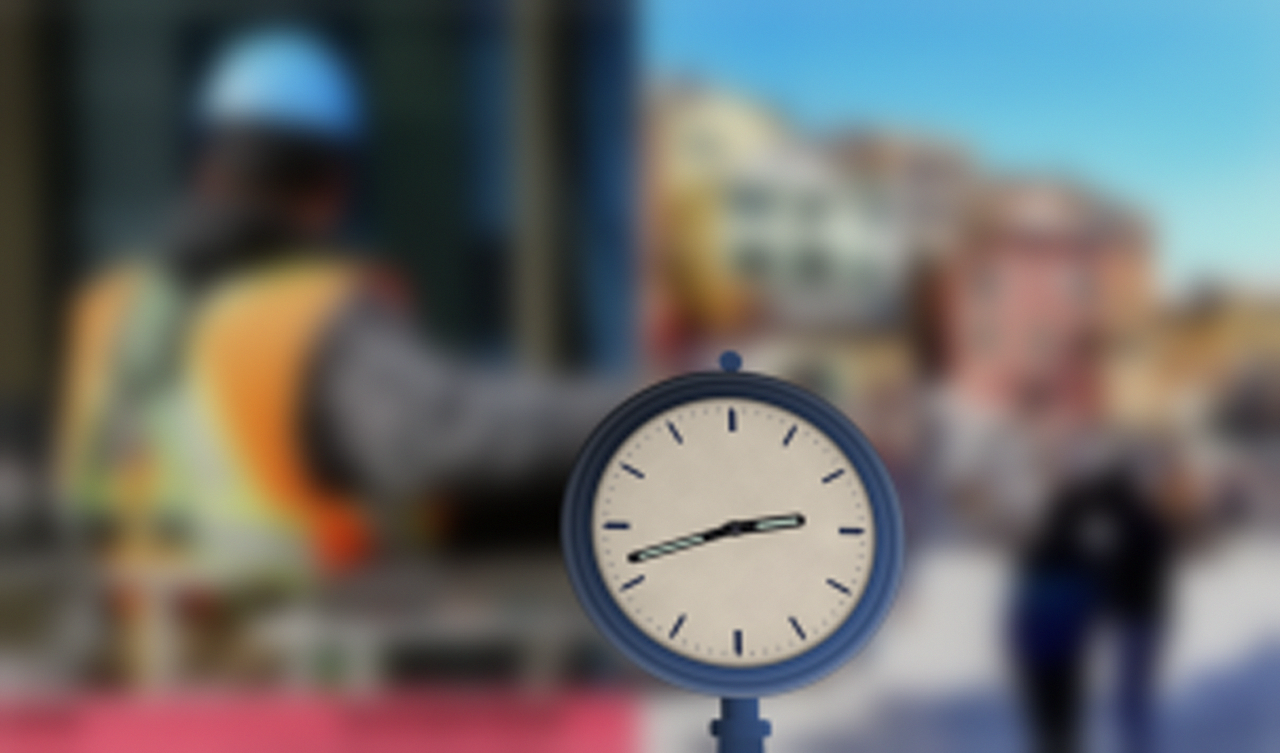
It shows 2:42
